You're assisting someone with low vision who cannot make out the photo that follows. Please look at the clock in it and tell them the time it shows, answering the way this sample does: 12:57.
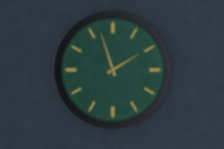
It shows 1:57
